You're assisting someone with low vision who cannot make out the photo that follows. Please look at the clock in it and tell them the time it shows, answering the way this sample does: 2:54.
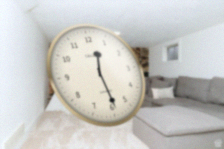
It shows 12:29
